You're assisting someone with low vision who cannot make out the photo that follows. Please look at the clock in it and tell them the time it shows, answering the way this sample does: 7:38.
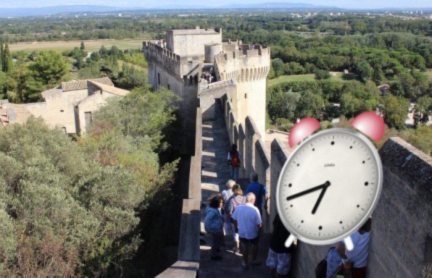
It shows 6:42
